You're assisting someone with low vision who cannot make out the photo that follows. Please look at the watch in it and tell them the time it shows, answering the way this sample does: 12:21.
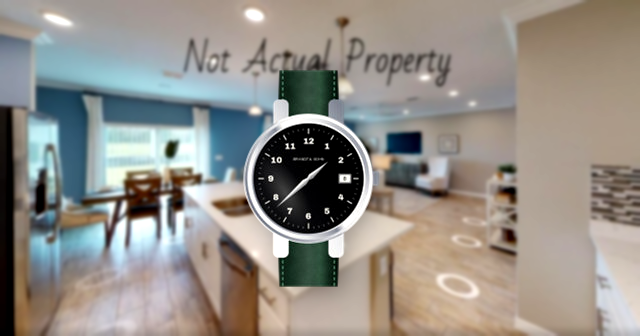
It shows 1:38
